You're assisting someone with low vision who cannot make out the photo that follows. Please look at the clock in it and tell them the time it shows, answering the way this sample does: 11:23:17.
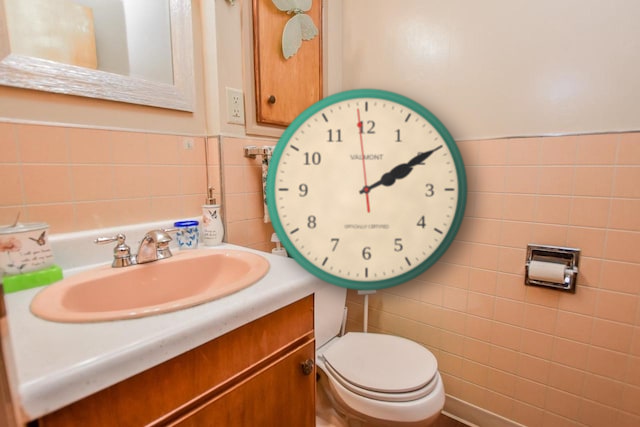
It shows 2:09:59
